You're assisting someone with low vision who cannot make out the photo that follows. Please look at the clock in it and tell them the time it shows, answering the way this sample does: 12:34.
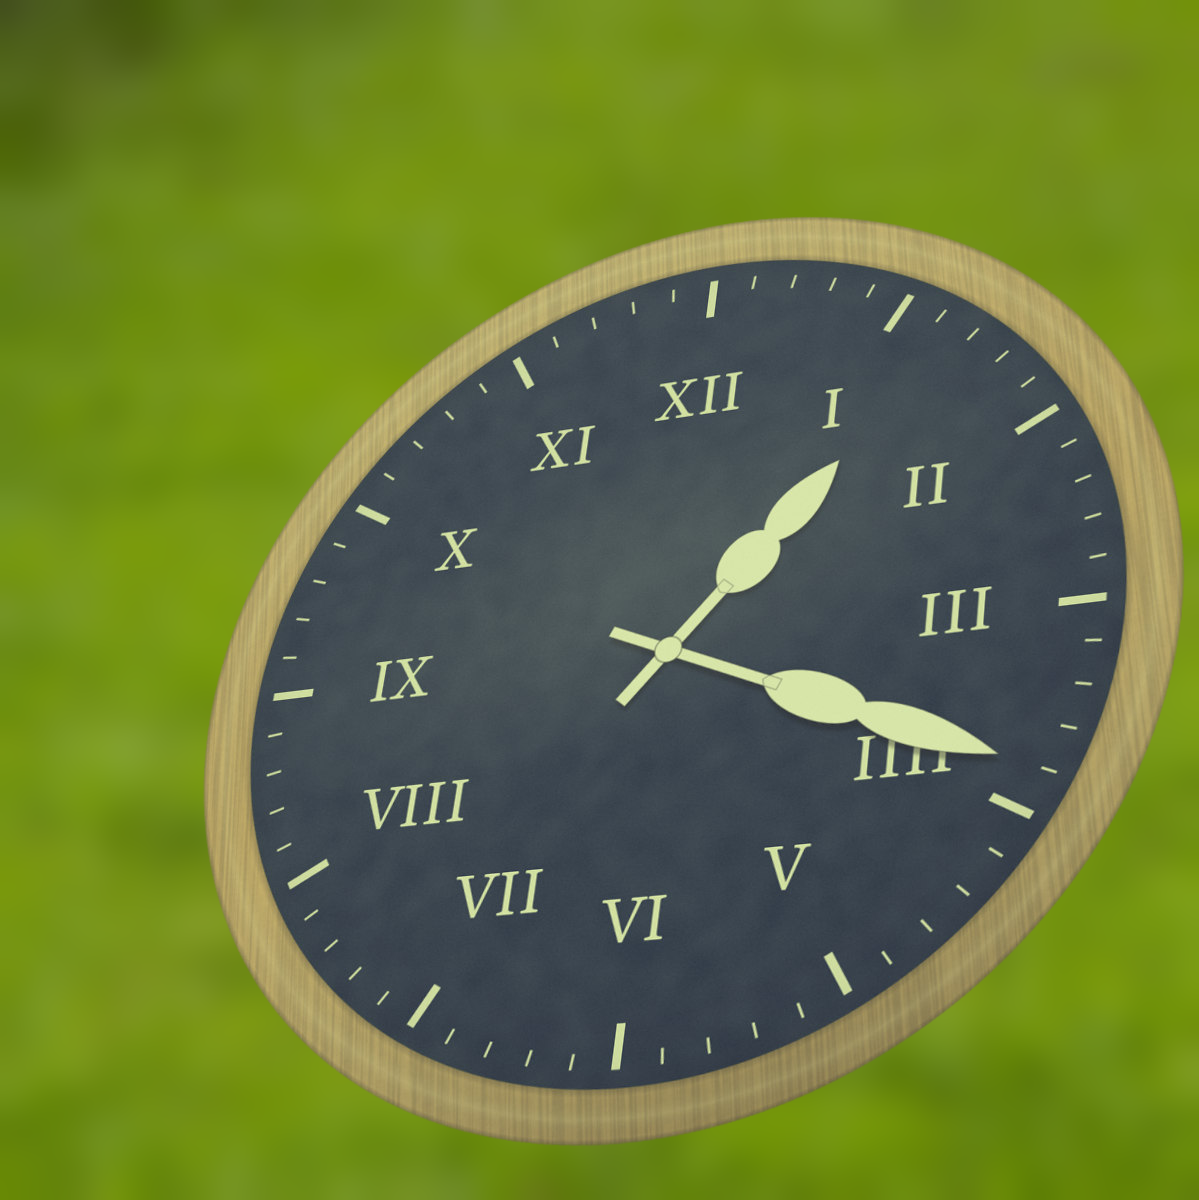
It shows 1:19
